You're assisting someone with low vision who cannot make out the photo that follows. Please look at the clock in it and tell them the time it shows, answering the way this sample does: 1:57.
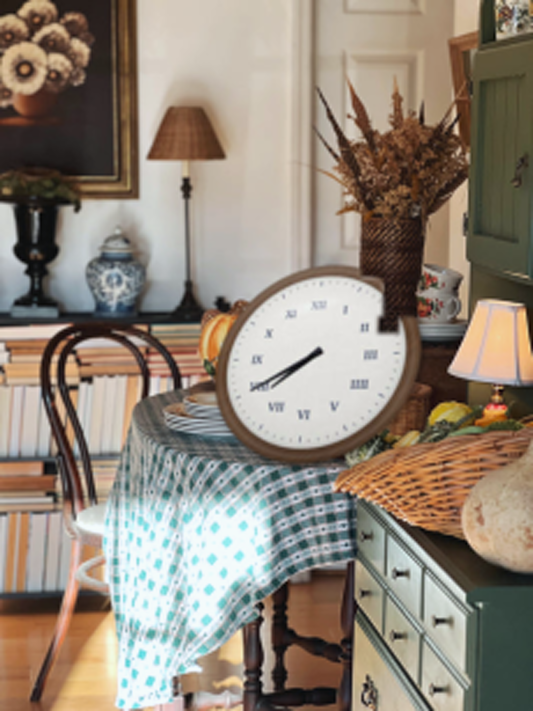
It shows 7:40
